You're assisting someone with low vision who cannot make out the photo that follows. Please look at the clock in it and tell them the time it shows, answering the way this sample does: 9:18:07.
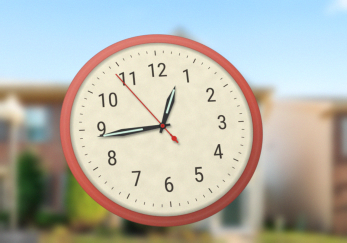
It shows 12:43:54
